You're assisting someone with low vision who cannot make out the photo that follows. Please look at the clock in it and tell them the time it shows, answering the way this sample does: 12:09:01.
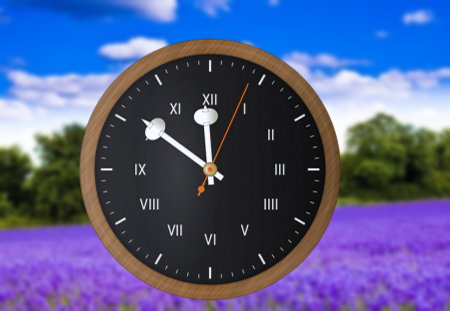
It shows 11:51:04
